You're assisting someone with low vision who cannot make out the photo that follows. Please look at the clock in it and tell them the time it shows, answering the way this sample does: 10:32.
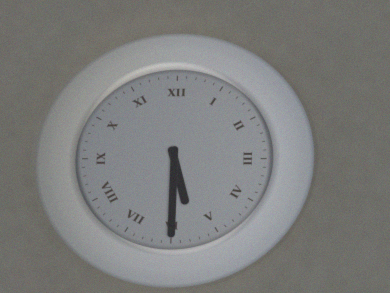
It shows 5:30
